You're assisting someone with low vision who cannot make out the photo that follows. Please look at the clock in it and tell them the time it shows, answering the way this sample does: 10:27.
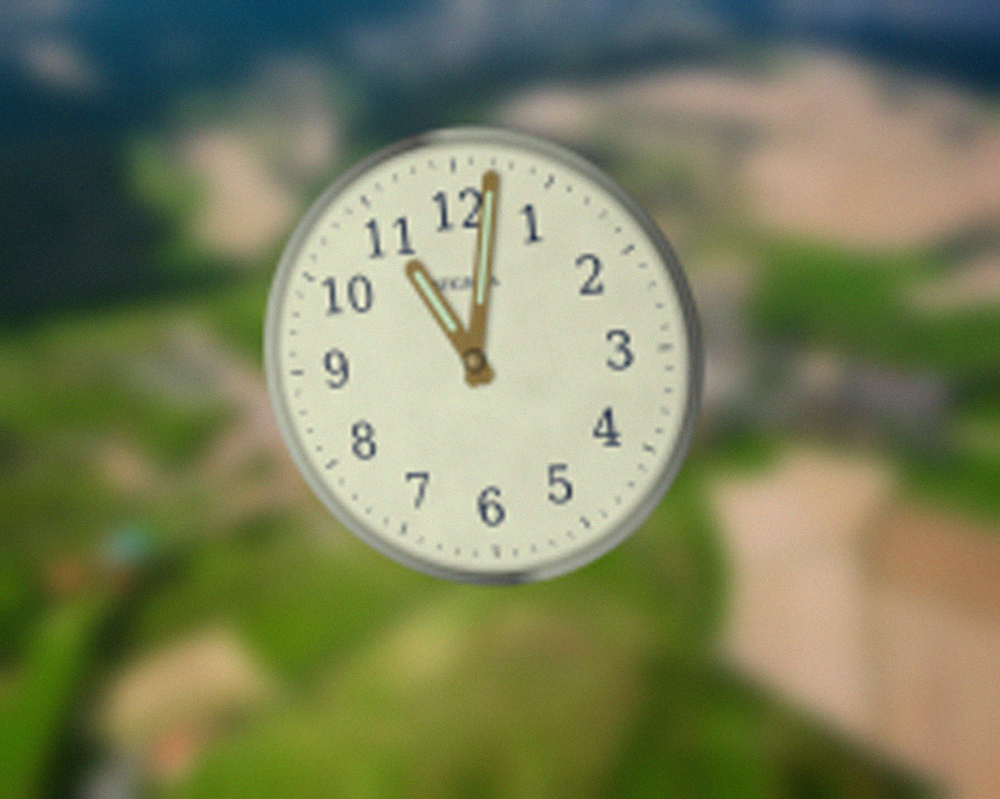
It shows 11:02
